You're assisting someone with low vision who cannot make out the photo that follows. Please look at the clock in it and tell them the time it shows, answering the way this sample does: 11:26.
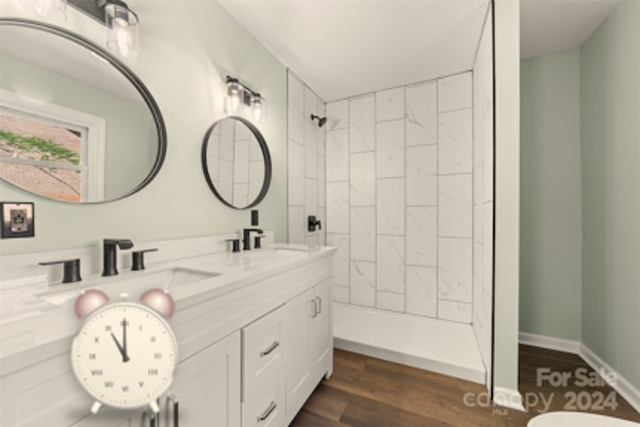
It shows 11:00
